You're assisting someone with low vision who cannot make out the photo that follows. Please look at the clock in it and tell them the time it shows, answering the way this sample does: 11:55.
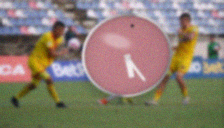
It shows 5:23
